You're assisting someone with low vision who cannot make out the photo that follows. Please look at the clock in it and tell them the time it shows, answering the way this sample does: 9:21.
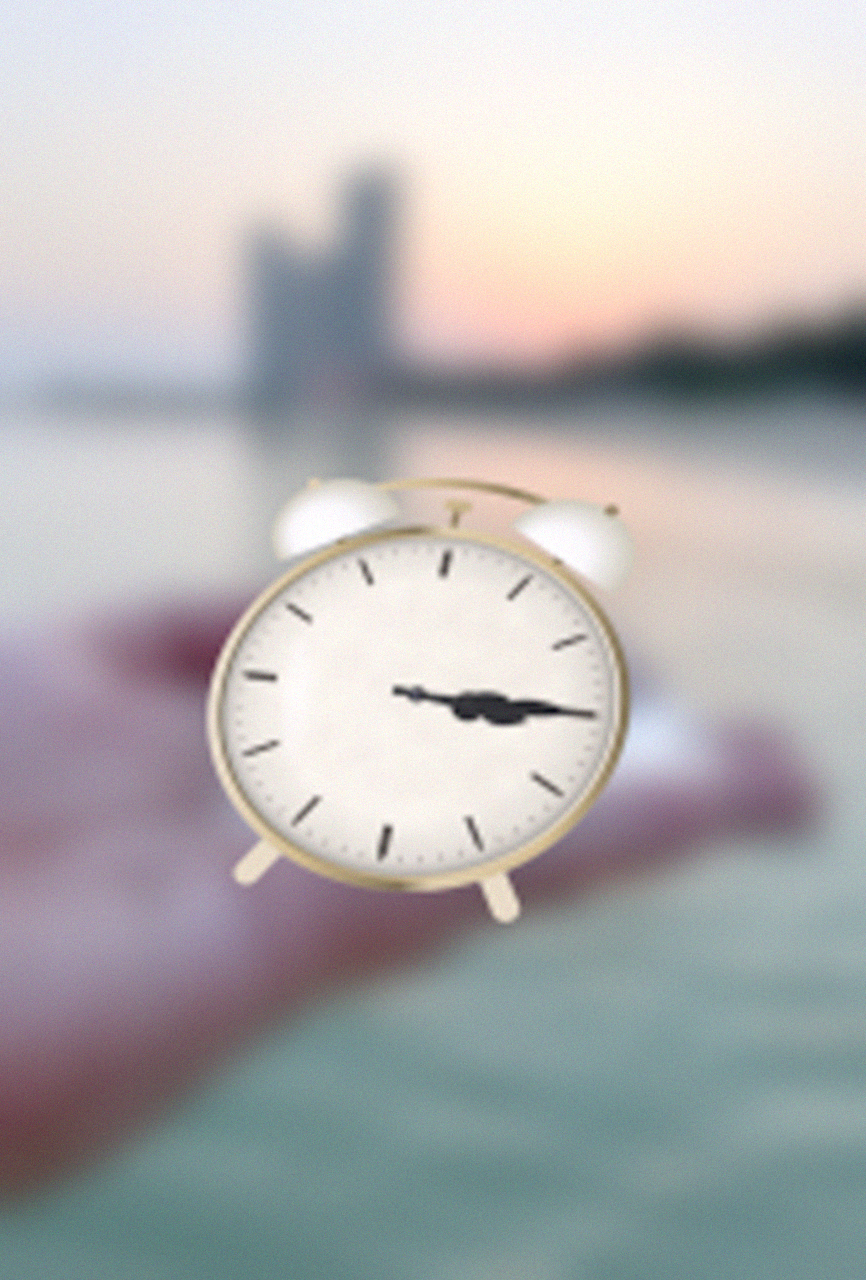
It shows 3:15
